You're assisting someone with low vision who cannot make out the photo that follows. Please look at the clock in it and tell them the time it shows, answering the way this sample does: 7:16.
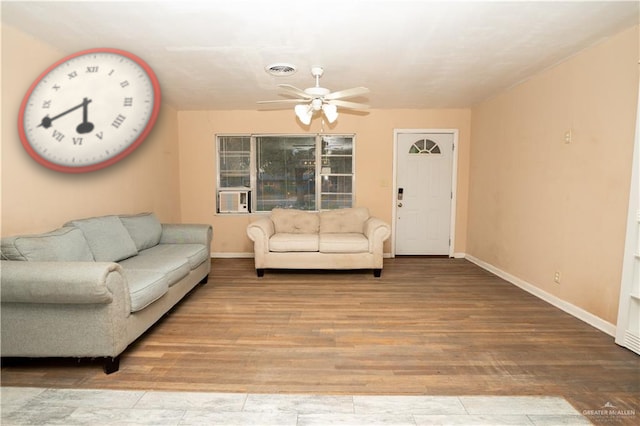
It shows 5:40
